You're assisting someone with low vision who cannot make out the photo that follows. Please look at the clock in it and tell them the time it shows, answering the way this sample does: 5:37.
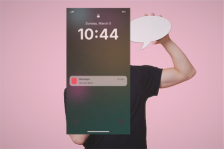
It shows 10:44
